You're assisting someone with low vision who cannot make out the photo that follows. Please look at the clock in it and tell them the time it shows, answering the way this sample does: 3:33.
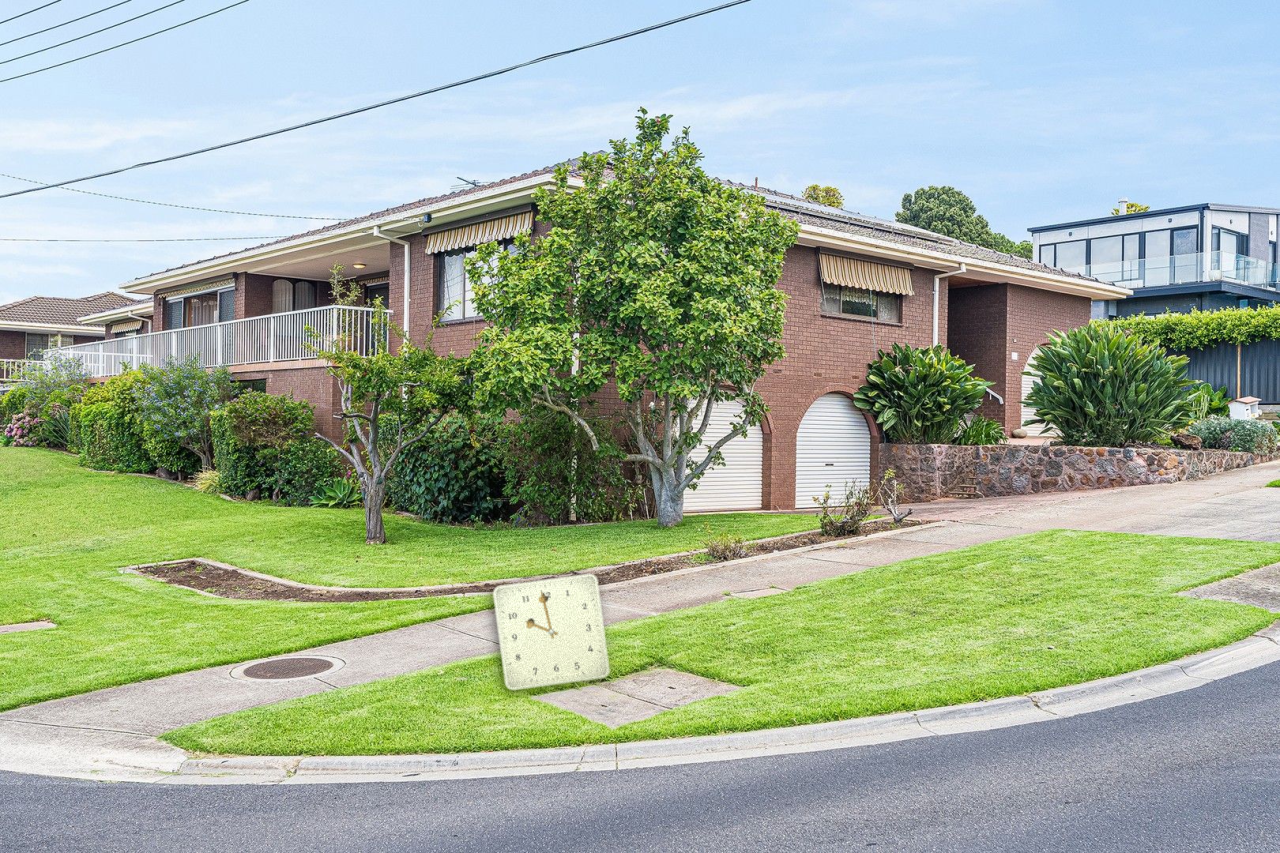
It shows 9:59
